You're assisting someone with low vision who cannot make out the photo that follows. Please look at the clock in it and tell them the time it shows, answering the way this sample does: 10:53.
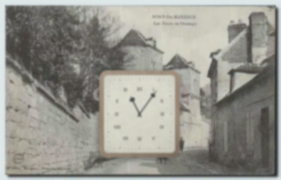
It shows 11:06
